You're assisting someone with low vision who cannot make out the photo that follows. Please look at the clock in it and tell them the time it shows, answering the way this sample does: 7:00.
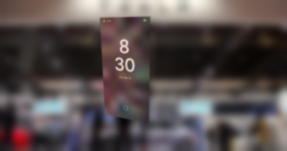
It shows 8:30
